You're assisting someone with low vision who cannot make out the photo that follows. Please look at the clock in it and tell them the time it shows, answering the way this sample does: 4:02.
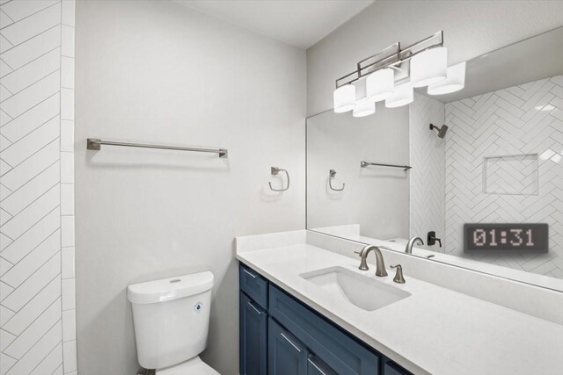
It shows 1:31
